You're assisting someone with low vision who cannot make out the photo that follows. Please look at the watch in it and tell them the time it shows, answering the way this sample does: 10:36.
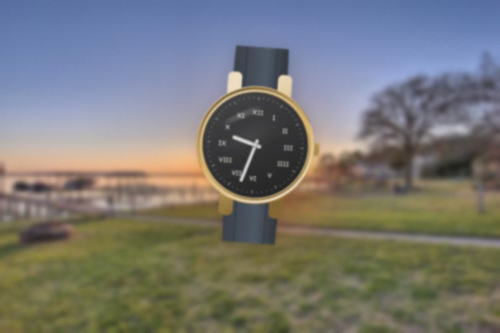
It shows 9:33
